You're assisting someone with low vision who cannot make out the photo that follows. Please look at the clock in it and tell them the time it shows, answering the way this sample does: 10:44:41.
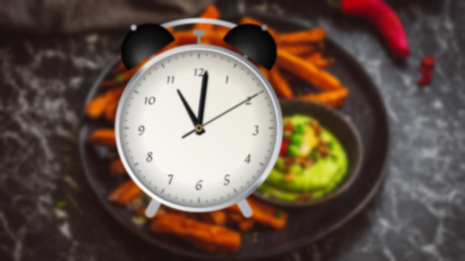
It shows 11:01:10
